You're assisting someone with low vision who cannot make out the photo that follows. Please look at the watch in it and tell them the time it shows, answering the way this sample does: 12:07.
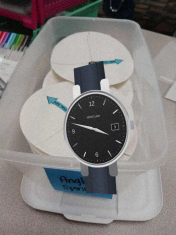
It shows 3:48
